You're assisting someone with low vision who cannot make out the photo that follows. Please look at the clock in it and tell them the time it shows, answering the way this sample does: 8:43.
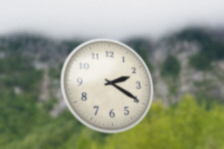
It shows 2:20
